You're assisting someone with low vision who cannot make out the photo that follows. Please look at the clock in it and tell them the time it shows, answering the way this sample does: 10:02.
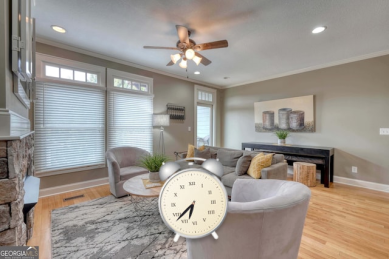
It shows 6:38
